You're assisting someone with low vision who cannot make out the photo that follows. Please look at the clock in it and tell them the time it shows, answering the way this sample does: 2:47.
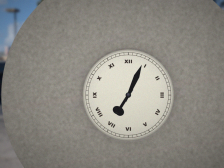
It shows 7:04
